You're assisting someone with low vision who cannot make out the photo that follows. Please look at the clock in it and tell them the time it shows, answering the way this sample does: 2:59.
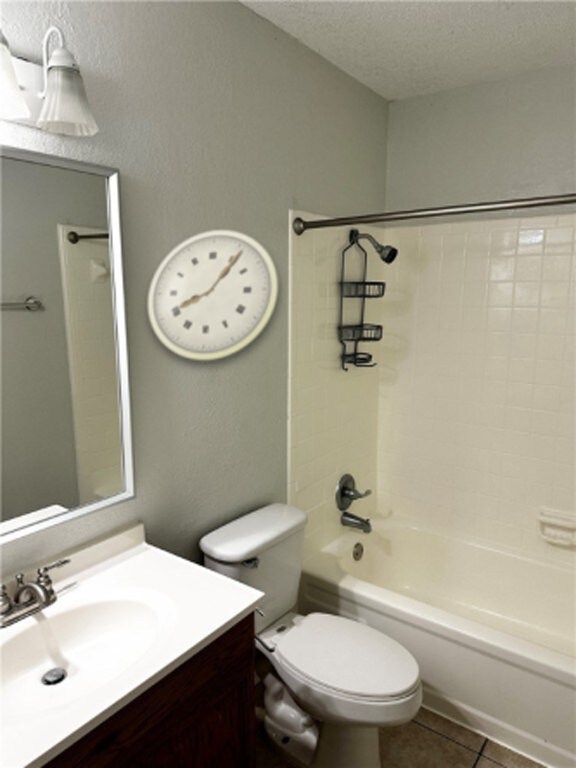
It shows 8:06
